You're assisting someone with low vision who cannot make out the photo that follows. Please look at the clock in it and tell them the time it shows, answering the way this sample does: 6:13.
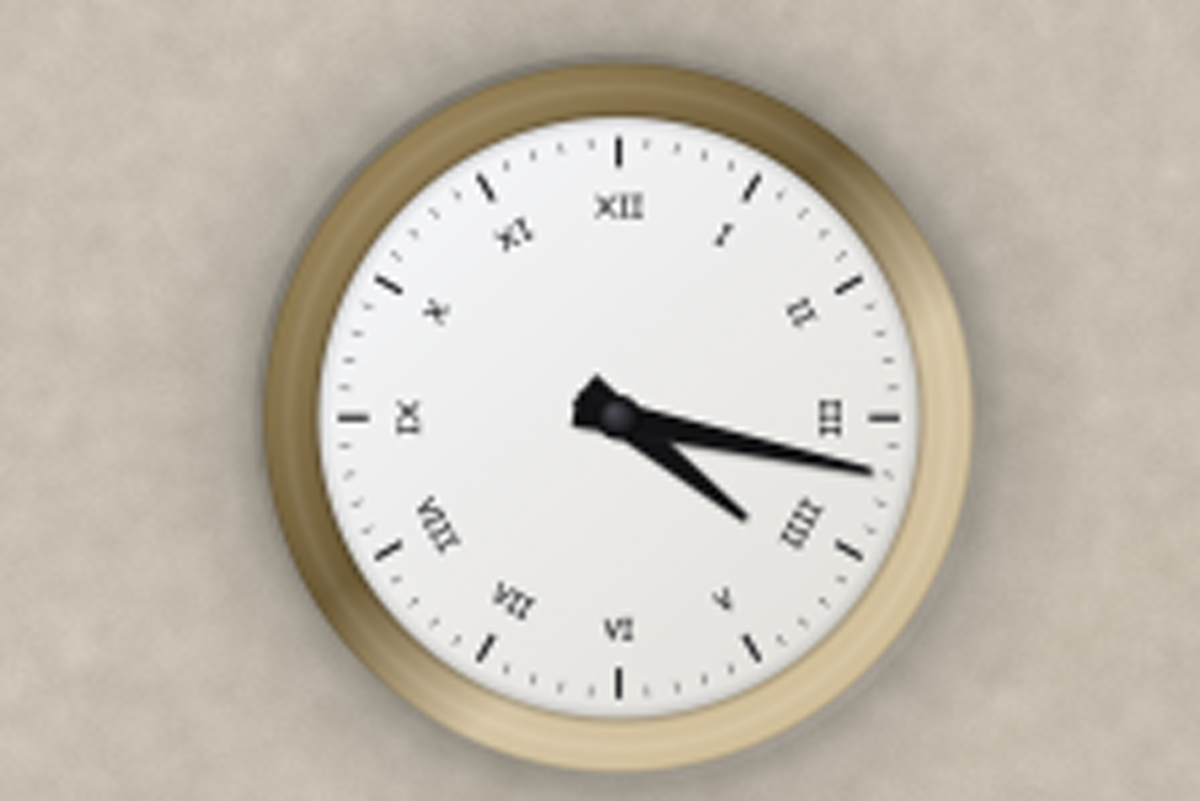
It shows 4:17
